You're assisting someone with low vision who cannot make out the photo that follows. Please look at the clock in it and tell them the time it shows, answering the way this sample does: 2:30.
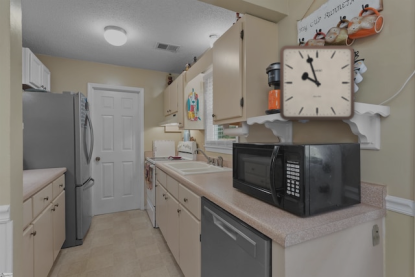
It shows 9:57
